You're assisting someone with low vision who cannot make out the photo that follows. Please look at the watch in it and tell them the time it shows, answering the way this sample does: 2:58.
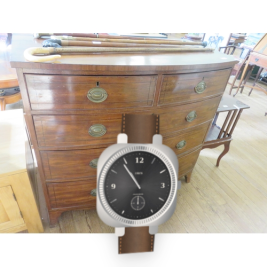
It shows 10:54
